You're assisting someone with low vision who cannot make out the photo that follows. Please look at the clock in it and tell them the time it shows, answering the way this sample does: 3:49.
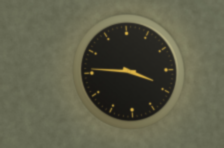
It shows 3:46
